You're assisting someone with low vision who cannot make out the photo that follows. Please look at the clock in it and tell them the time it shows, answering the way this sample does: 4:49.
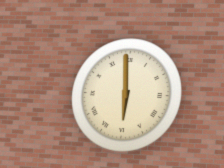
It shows 5:59
